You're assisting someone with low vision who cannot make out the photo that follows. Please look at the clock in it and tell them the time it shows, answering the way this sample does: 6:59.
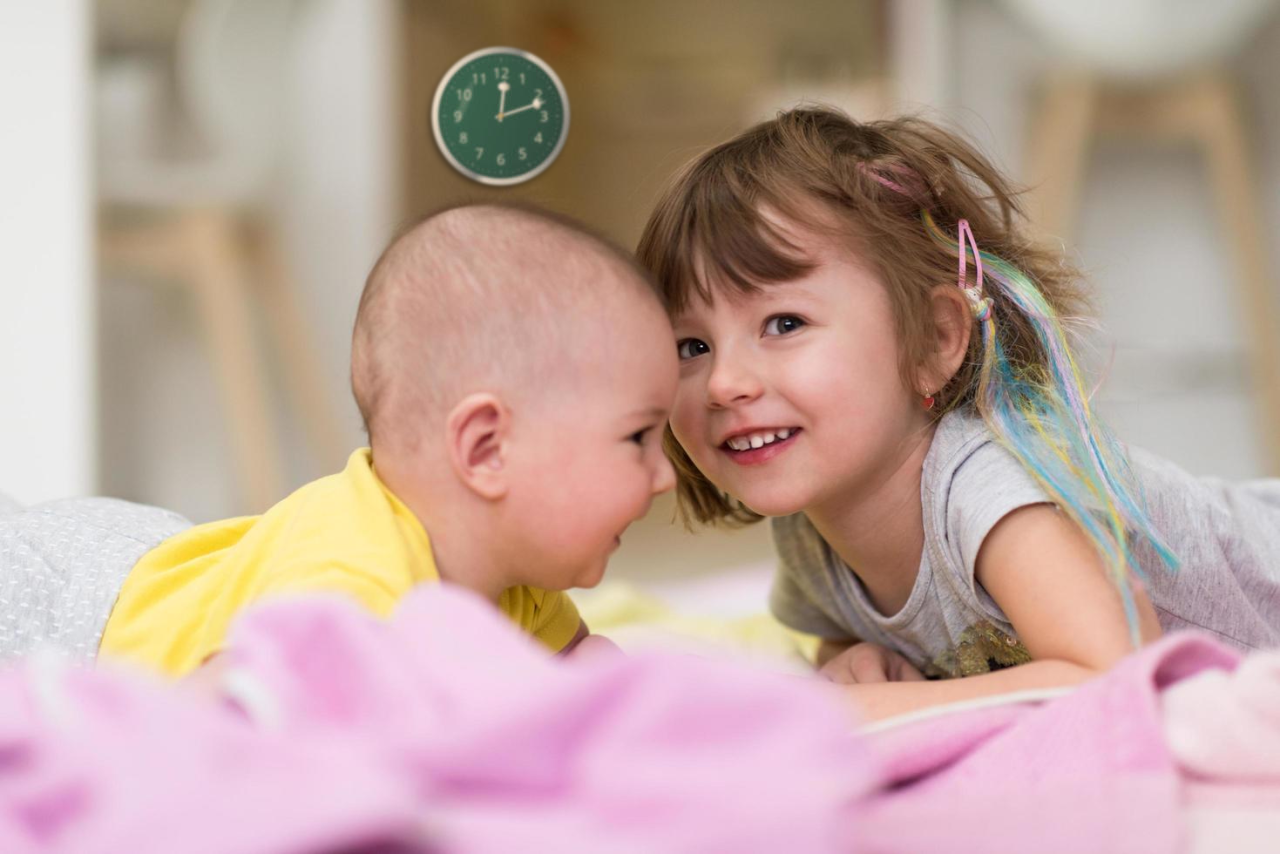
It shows 12:12
